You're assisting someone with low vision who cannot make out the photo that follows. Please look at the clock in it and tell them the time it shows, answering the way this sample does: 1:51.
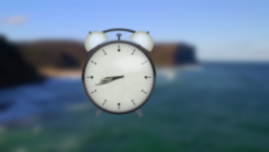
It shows 8:42
